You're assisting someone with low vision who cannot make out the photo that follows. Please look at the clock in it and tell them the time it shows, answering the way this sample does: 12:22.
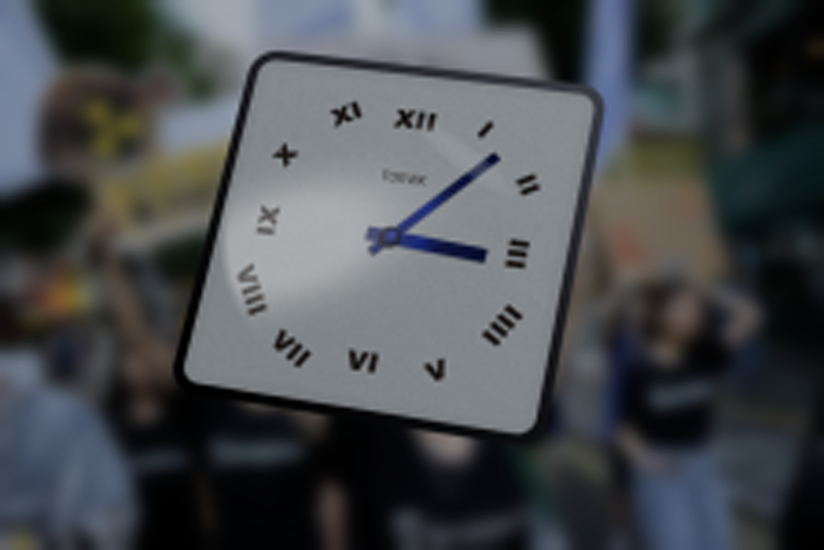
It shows 3:07
